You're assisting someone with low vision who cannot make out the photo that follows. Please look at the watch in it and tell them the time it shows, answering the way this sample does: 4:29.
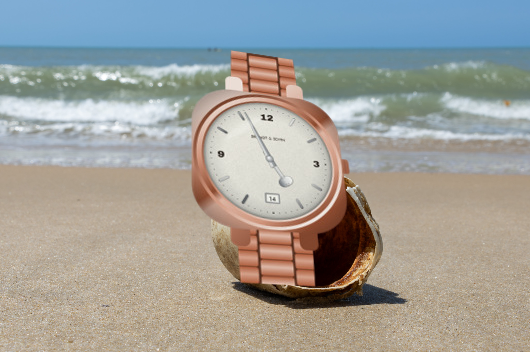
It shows 4:56
